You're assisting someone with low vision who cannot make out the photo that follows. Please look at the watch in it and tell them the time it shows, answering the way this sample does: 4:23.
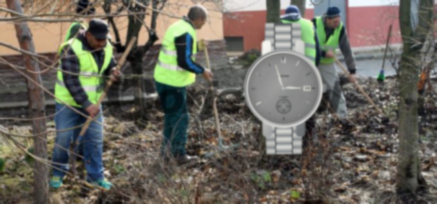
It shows 2:57
